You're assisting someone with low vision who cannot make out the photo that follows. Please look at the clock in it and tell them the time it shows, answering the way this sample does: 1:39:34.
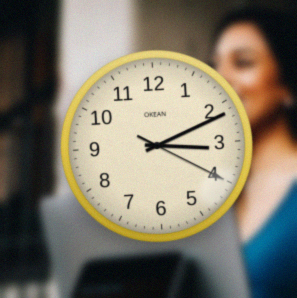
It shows 3:11:20
